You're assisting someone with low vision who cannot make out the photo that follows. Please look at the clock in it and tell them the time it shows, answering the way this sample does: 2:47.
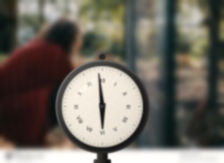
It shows 5:59
